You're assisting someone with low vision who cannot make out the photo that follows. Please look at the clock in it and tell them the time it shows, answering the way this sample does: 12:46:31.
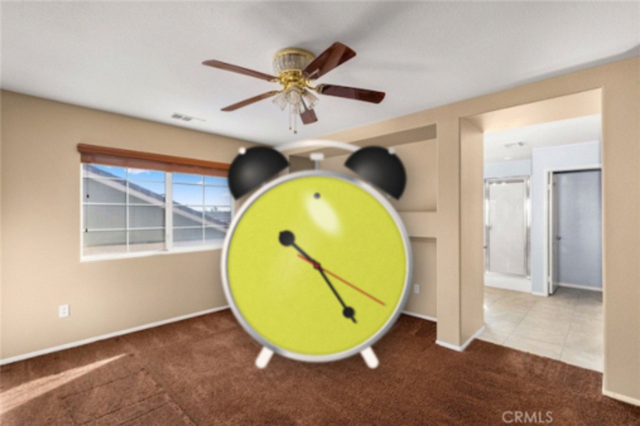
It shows 10:24:20
